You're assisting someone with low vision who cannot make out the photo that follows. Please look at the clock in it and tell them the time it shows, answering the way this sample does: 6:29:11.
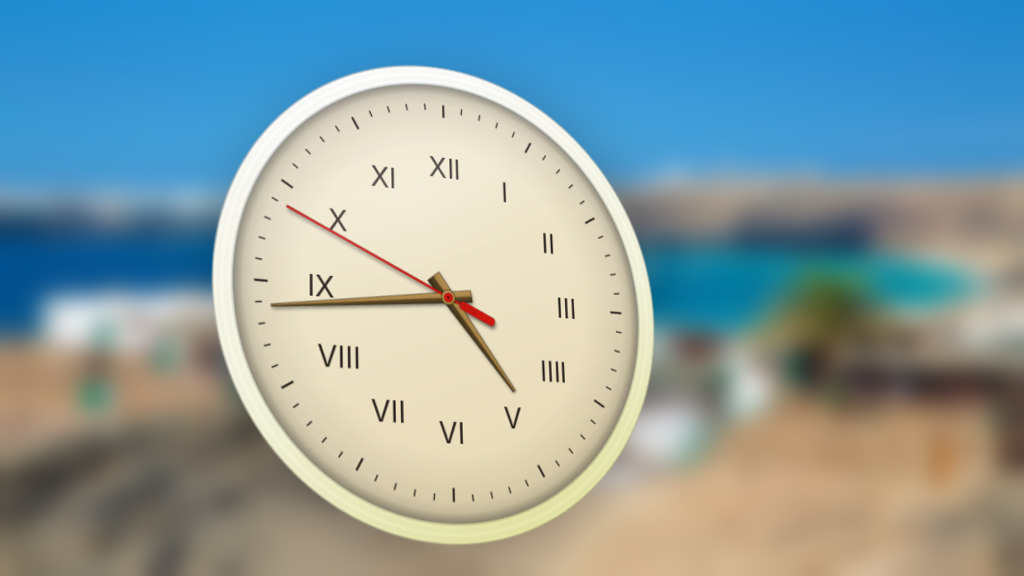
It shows 4:43:49
